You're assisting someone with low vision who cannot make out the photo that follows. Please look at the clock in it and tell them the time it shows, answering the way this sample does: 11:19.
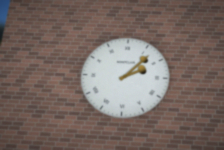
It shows 2:07
